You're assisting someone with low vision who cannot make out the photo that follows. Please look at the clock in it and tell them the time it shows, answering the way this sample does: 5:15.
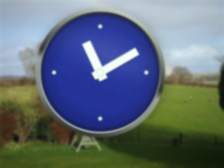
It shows 11:10
